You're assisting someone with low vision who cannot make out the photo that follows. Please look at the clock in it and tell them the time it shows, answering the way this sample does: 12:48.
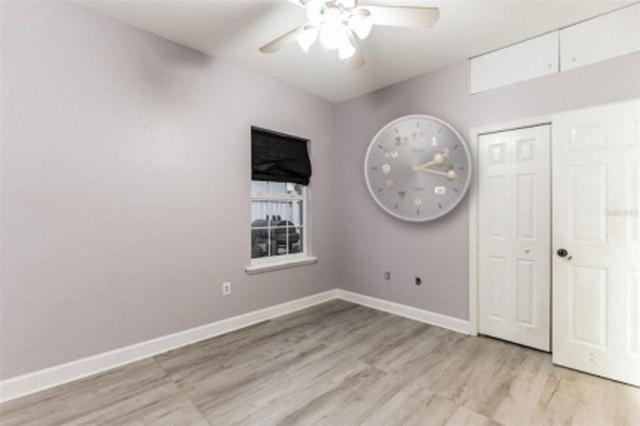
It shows 2:17
